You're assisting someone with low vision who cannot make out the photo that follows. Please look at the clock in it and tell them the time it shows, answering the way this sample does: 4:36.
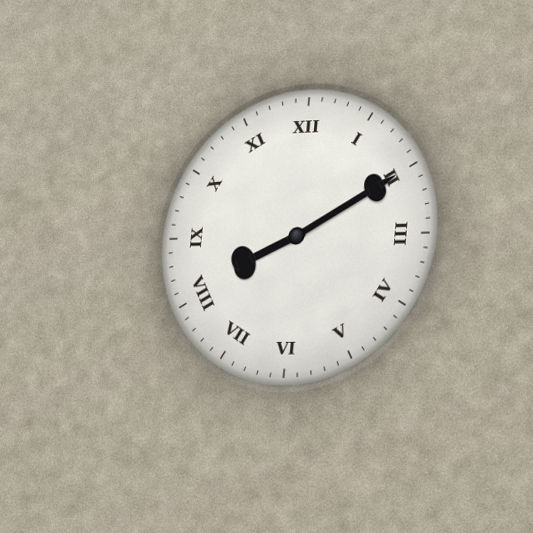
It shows 8:10
